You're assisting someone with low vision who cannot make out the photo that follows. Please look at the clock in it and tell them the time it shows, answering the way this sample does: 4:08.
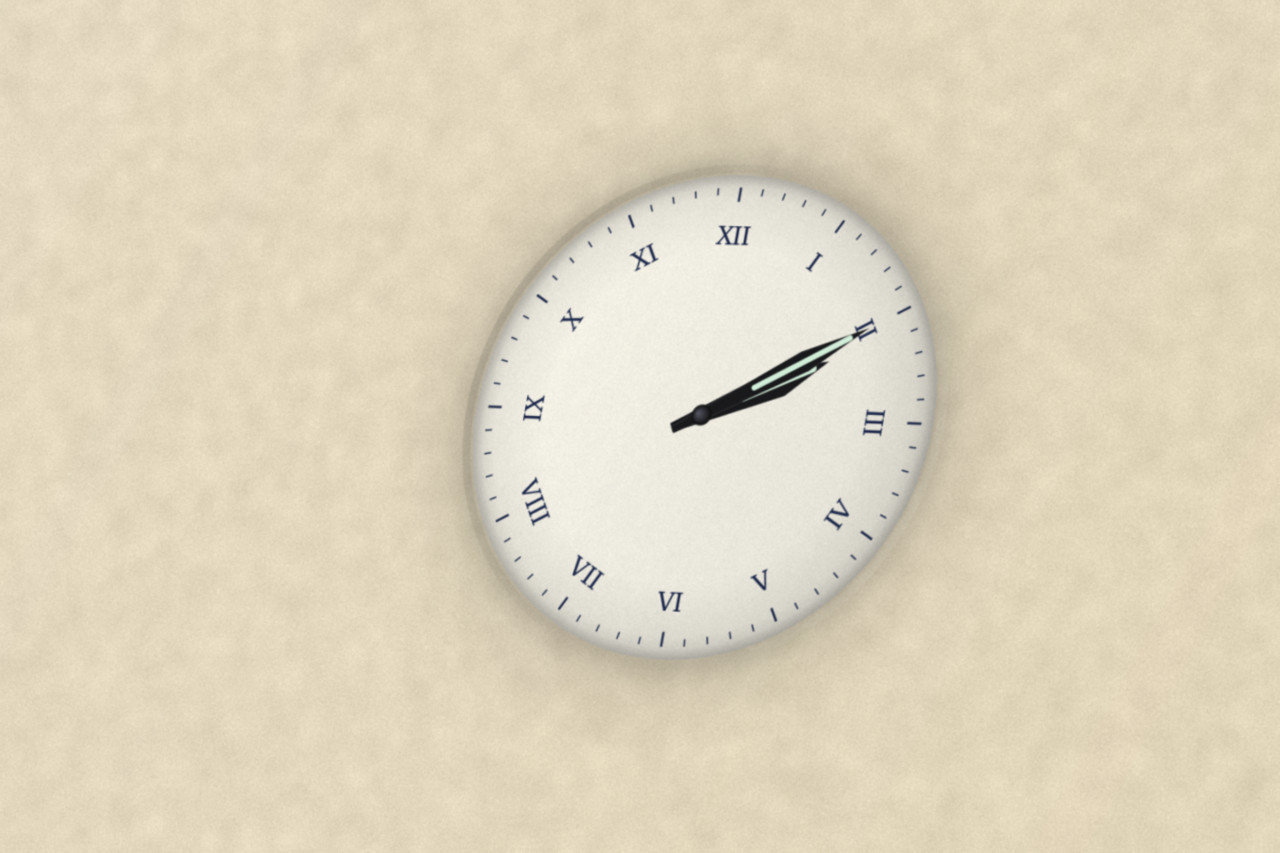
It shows 2:10
